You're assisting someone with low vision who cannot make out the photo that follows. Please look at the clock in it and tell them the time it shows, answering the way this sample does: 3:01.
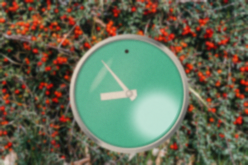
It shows 8:54
